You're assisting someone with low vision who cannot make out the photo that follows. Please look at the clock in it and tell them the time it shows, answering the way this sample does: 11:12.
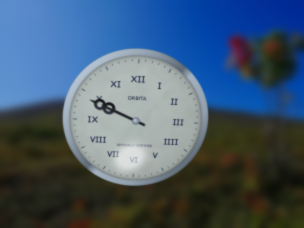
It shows 9:49
